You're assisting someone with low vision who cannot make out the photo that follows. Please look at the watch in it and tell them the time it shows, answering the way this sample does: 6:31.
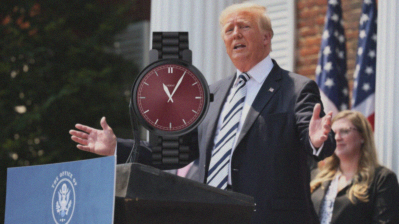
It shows 11:05
